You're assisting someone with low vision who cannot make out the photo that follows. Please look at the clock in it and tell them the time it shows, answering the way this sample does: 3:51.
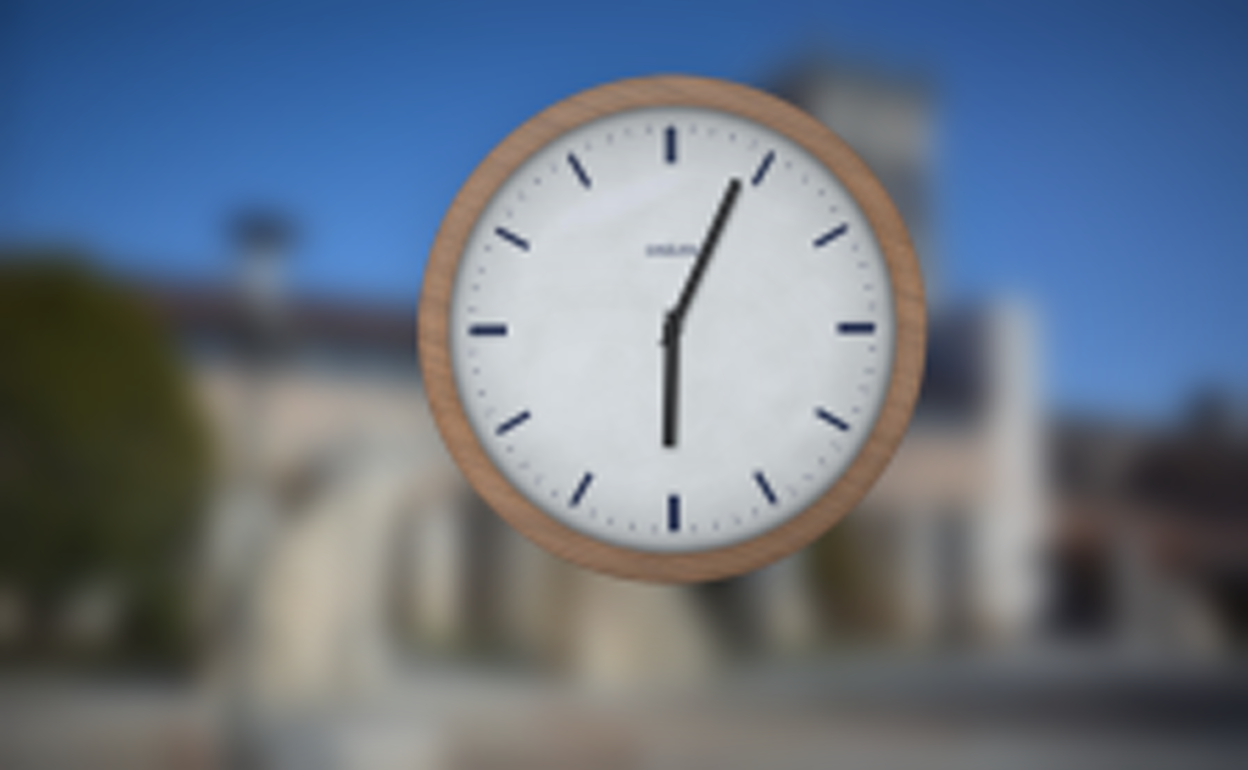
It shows 6:04
